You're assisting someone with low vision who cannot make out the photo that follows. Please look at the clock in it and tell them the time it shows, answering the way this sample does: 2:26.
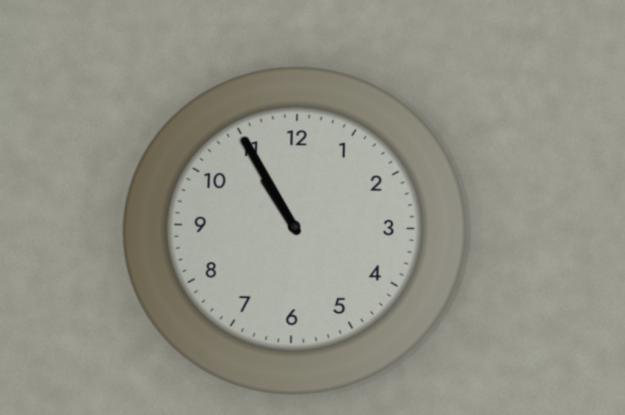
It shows 10:55
